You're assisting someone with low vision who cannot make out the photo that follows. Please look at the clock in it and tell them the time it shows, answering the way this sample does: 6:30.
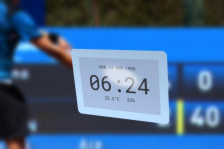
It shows 6:24
